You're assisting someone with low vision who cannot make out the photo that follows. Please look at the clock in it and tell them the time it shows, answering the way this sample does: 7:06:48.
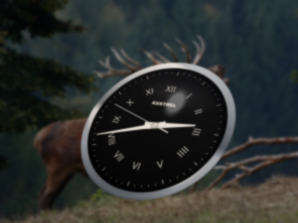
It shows 2:41:48
